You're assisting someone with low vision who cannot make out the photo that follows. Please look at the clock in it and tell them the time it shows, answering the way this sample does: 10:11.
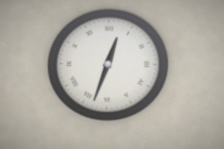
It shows 12:33
